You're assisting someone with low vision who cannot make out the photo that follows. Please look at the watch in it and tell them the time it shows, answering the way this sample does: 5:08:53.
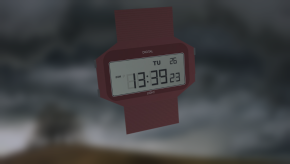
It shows 13:39:23
